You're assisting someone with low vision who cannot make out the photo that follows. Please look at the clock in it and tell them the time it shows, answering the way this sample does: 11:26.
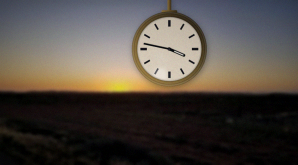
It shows 3:47
